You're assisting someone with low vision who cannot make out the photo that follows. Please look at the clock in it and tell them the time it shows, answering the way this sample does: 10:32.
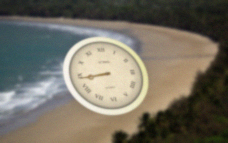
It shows 8:44
